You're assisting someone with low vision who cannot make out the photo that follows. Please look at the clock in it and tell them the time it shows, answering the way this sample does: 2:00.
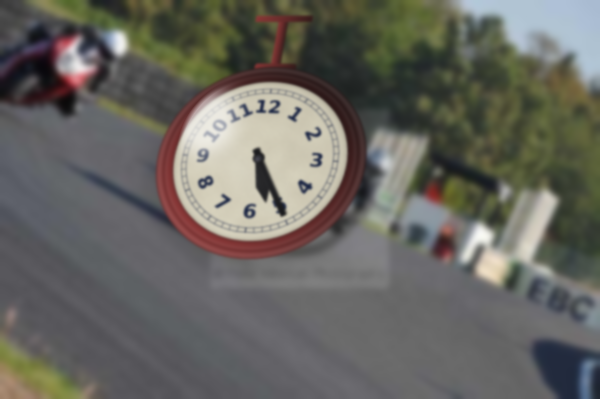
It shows 5:25
